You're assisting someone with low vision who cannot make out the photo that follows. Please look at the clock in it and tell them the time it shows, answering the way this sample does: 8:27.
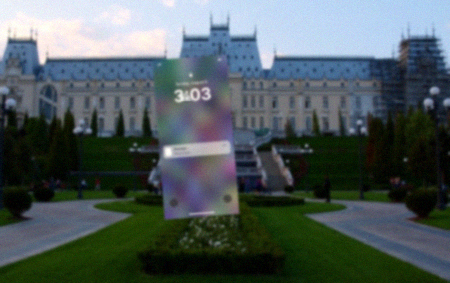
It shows 3:03
